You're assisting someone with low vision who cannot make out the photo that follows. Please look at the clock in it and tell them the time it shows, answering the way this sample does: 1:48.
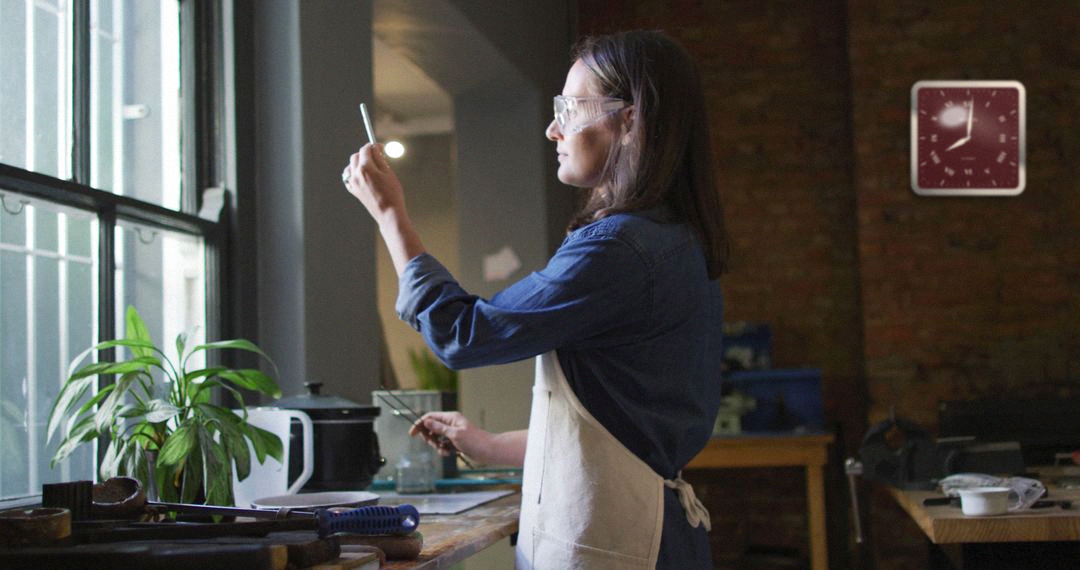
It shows 8:01
